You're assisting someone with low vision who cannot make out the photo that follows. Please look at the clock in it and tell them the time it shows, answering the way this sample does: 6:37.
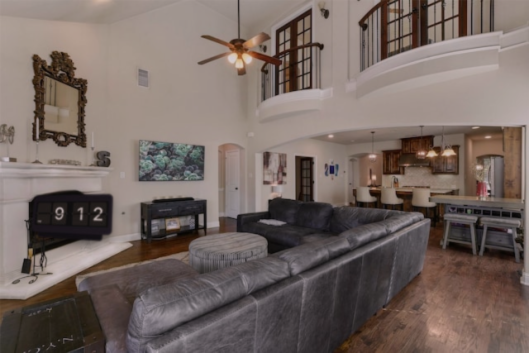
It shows 9:12
